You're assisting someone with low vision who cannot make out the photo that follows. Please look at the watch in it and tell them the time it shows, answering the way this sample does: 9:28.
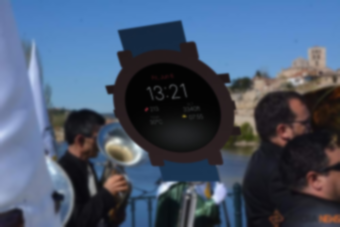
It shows 13:21
